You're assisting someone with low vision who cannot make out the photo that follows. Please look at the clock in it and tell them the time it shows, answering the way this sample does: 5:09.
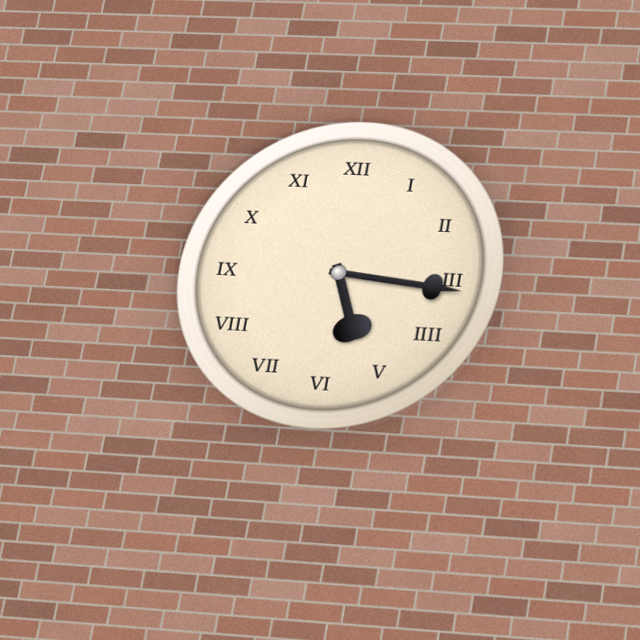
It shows 5:16
